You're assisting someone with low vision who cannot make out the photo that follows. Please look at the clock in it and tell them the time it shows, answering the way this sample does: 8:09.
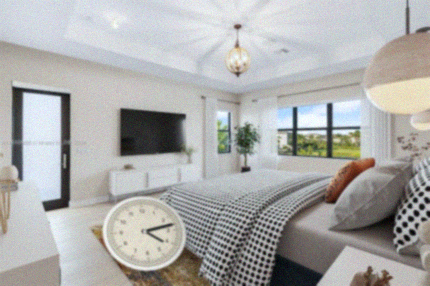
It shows 4:13
